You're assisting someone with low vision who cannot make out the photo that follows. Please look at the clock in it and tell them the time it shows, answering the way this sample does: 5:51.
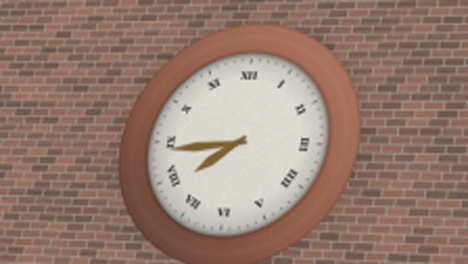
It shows 7:44
